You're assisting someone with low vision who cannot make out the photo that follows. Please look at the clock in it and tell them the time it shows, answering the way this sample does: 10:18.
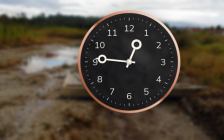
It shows 12:46
